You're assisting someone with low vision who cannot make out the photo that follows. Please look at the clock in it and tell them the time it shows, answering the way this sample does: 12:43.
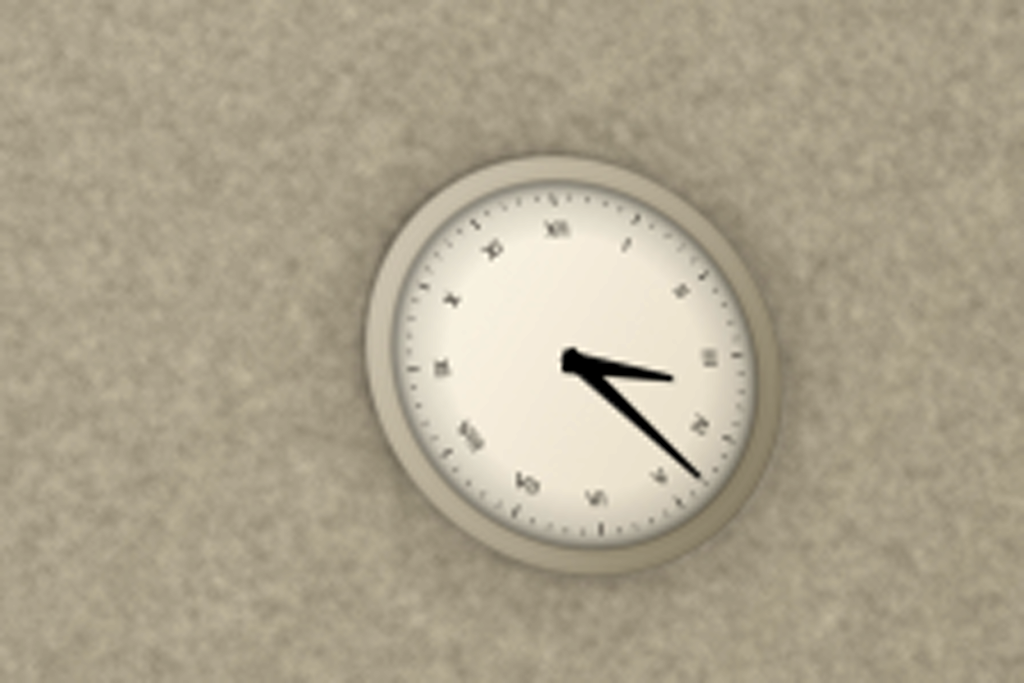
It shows 3:23
